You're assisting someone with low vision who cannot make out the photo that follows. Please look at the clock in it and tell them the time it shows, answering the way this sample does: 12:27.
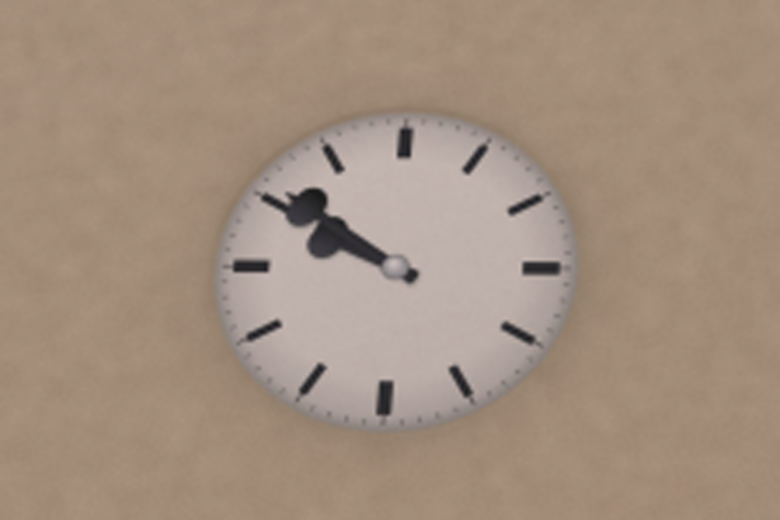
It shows 9:51
